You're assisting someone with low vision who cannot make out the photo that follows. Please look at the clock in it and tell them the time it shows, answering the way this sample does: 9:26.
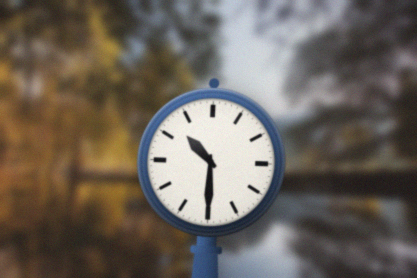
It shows 10:30
